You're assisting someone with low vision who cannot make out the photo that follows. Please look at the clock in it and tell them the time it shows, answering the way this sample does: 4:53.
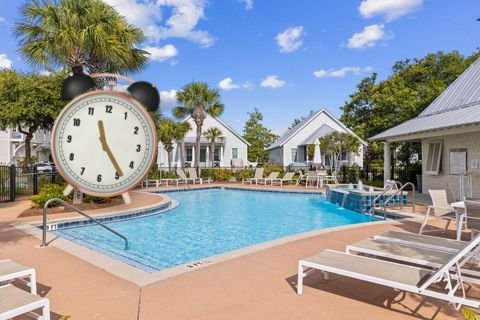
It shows 11:24
